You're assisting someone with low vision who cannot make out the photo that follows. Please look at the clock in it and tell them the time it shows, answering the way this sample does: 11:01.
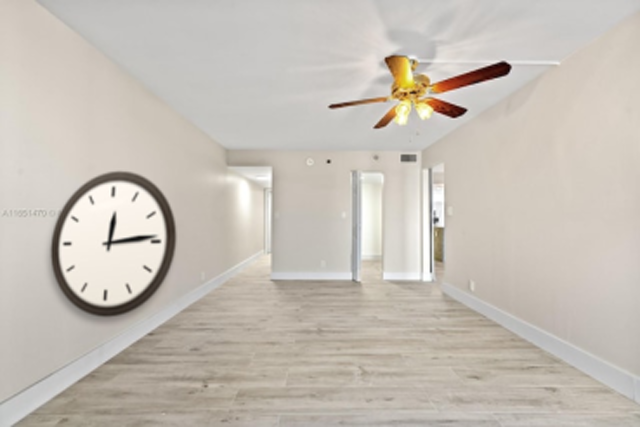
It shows 12:14
